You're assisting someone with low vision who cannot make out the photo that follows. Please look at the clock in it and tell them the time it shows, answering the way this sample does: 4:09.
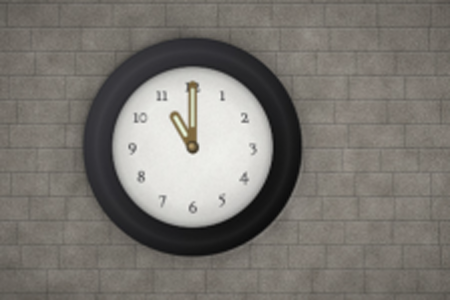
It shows 11:00
